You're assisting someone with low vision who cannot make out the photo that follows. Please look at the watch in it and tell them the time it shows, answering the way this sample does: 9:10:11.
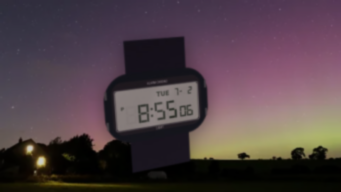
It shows 8:55:06
